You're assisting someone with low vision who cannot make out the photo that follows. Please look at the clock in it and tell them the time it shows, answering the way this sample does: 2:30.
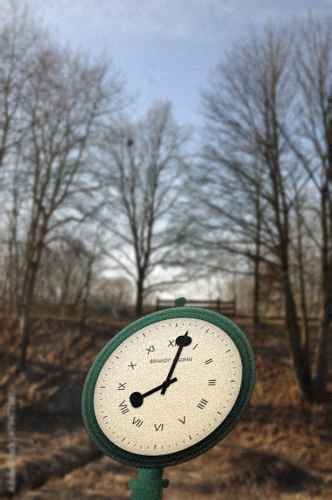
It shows 8:02
